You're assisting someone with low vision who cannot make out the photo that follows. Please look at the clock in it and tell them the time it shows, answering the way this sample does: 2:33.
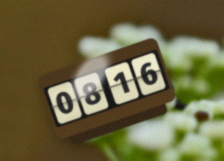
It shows 8:16
